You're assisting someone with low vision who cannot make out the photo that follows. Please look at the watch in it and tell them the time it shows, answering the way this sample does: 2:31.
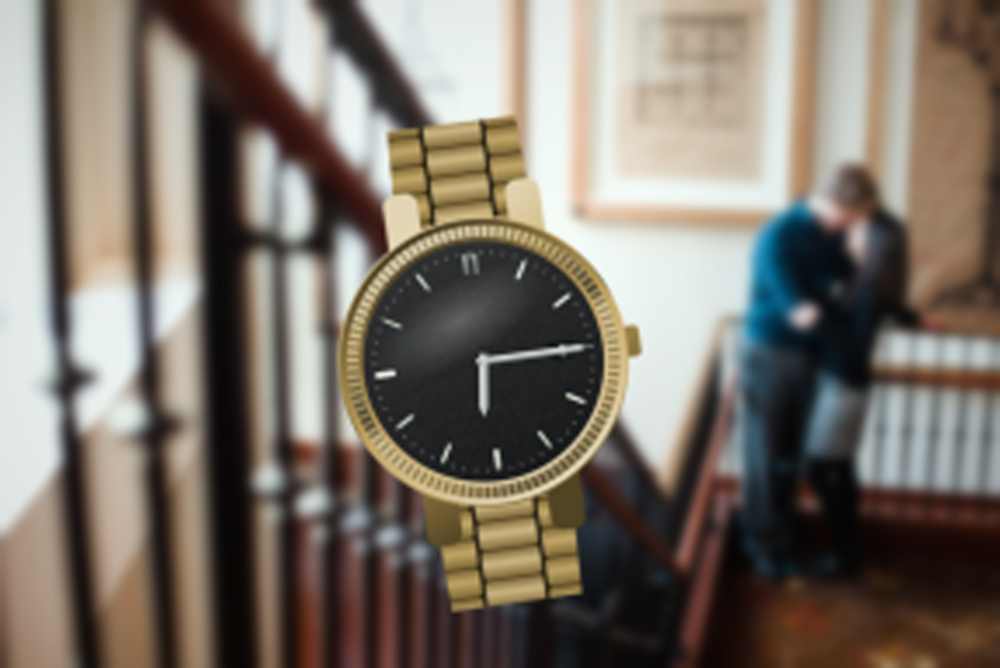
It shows 6:15
